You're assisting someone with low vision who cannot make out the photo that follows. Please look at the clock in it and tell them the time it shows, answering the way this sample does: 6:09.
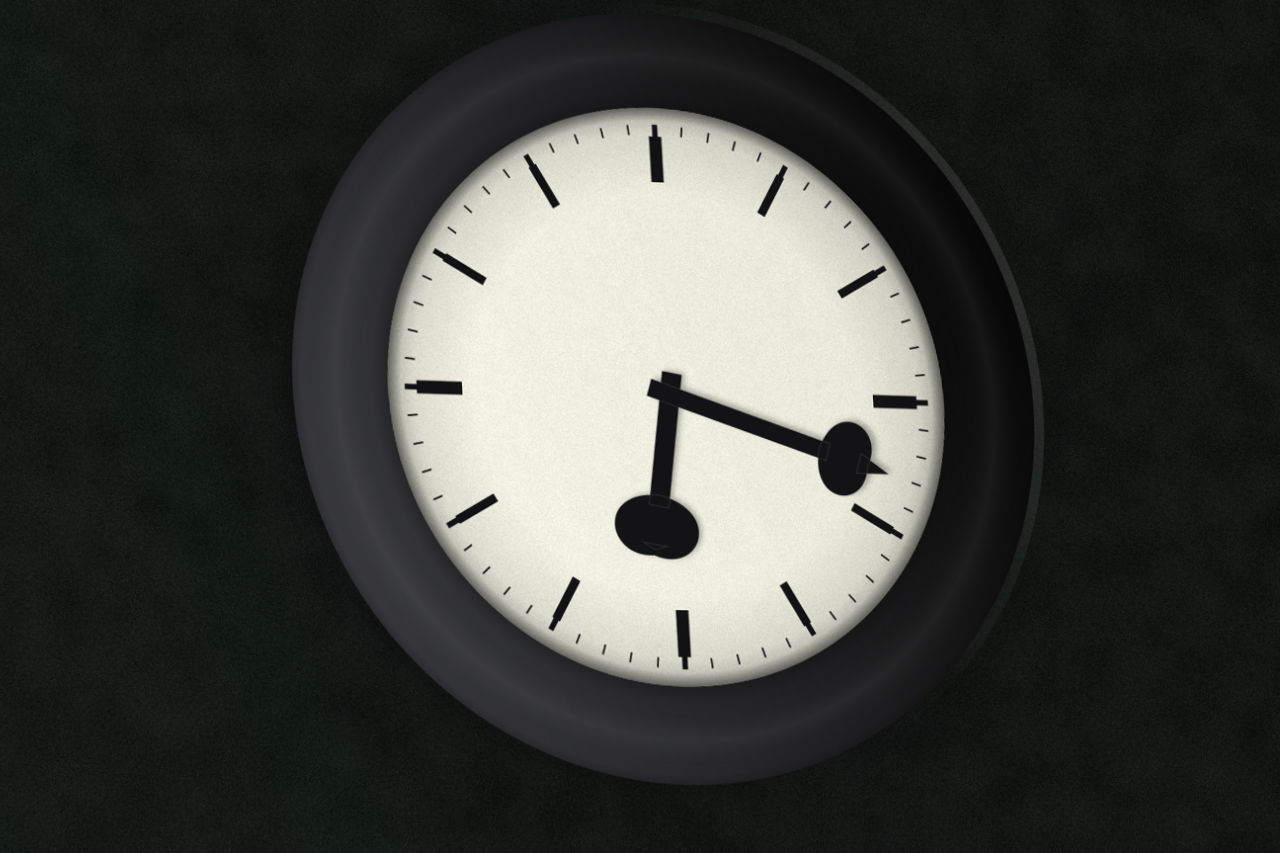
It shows 6:18
